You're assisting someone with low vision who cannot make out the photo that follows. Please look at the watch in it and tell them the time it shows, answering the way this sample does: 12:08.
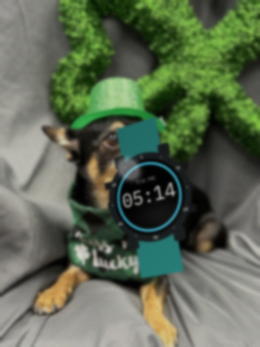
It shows 5:14
